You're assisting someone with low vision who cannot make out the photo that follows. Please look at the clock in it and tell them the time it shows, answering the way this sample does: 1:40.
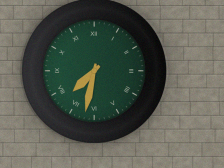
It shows 7:32
